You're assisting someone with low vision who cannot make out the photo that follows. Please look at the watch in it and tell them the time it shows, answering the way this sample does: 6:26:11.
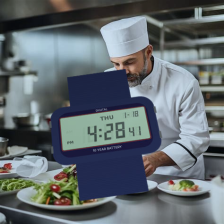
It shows 4:28:41
